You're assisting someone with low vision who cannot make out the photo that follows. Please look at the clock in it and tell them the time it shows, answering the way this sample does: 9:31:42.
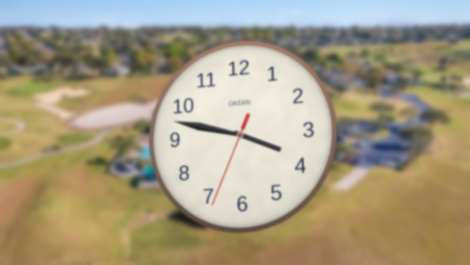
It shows 3:47:34
